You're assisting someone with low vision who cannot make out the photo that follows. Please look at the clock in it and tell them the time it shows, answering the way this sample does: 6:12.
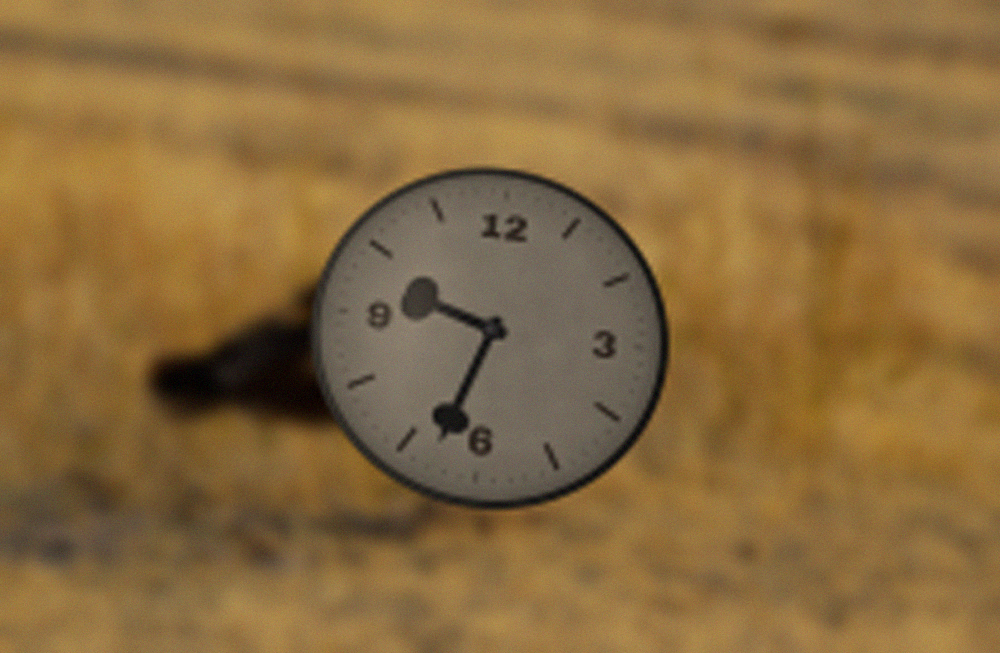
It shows 9:33
